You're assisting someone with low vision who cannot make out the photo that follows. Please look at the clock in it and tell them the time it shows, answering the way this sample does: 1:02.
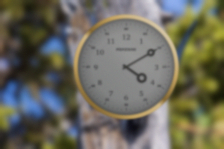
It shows 4:10
